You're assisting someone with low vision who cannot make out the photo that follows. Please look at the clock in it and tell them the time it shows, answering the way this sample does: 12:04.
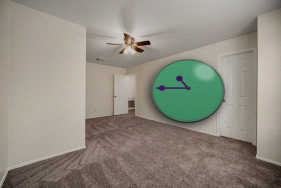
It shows 10:45
